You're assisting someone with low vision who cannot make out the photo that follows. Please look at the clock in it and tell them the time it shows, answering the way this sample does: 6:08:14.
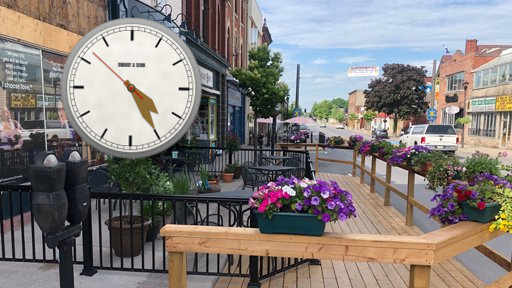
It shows 4:24:52
